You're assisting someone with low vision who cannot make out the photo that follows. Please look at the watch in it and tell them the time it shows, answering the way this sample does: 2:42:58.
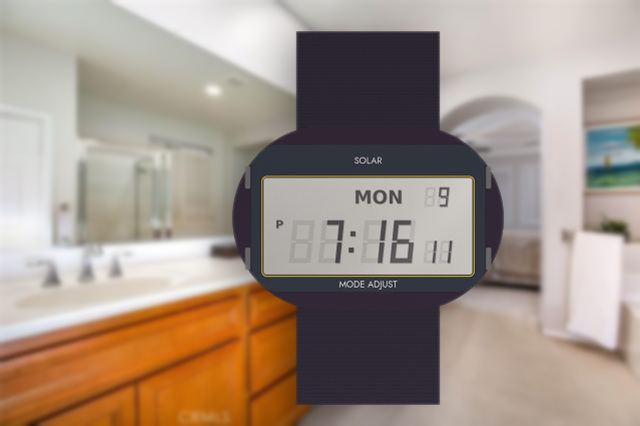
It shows 7:16:11
